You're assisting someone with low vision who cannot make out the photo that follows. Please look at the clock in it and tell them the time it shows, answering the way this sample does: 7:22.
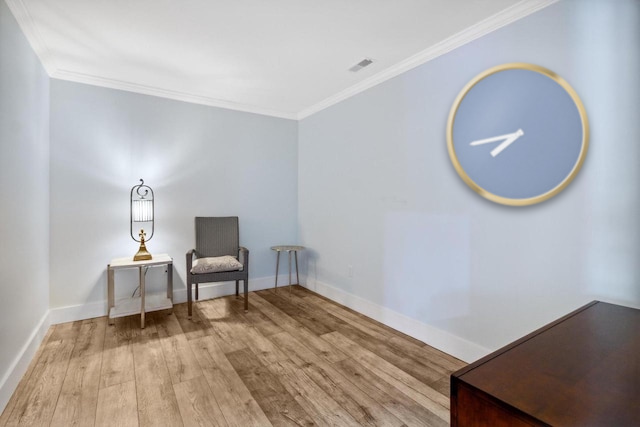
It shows 7:43
